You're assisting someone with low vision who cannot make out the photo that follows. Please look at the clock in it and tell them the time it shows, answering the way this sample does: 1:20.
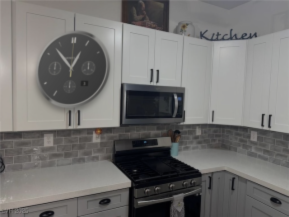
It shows 12:53
